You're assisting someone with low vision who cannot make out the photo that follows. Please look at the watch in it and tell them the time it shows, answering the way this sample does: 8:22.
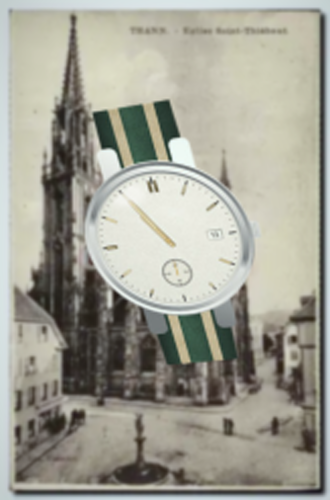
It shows 10:55
